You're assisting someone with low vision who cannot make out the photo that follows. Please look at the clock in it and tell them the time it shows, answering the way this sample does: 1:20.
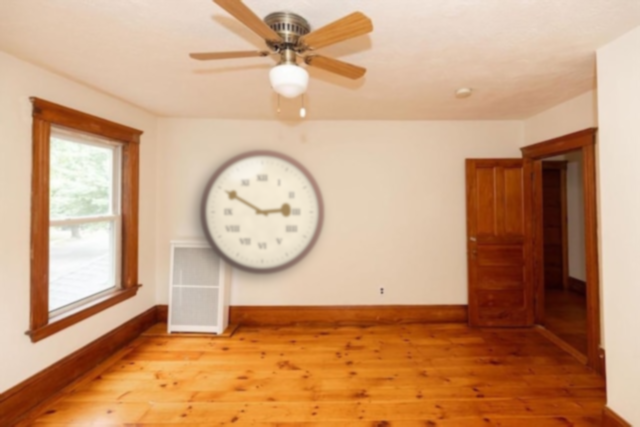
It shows 2:50
